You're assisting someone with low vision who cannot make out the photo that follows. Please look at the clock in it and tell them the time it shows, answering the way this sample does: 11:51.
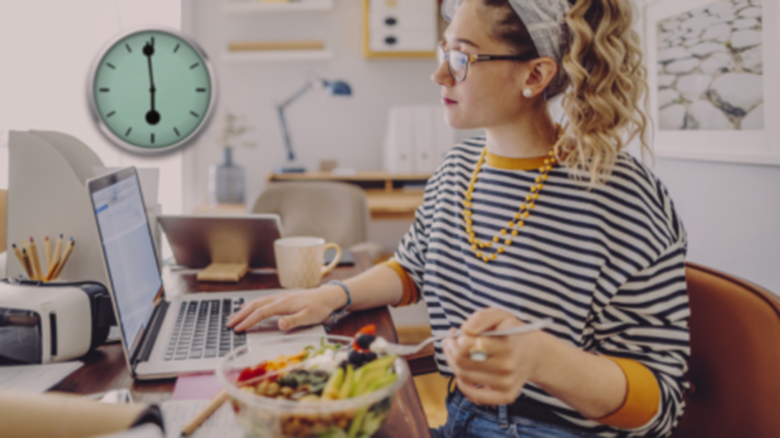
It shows 5:59
